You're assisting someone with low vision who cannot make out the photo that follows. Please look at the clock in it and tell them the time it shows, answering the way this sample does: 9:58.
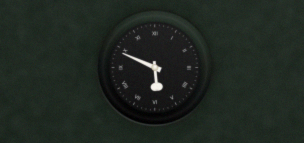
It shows 5:49
